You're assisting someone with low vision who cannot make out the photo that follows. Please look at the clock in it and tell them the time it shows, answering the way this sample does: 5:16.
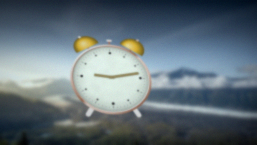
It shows 9:13
